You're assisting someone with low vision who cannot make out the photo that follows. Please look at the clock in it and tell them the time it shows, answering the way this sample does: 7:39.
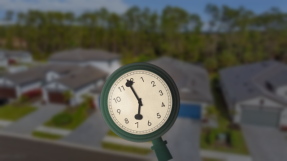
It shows 6:59
